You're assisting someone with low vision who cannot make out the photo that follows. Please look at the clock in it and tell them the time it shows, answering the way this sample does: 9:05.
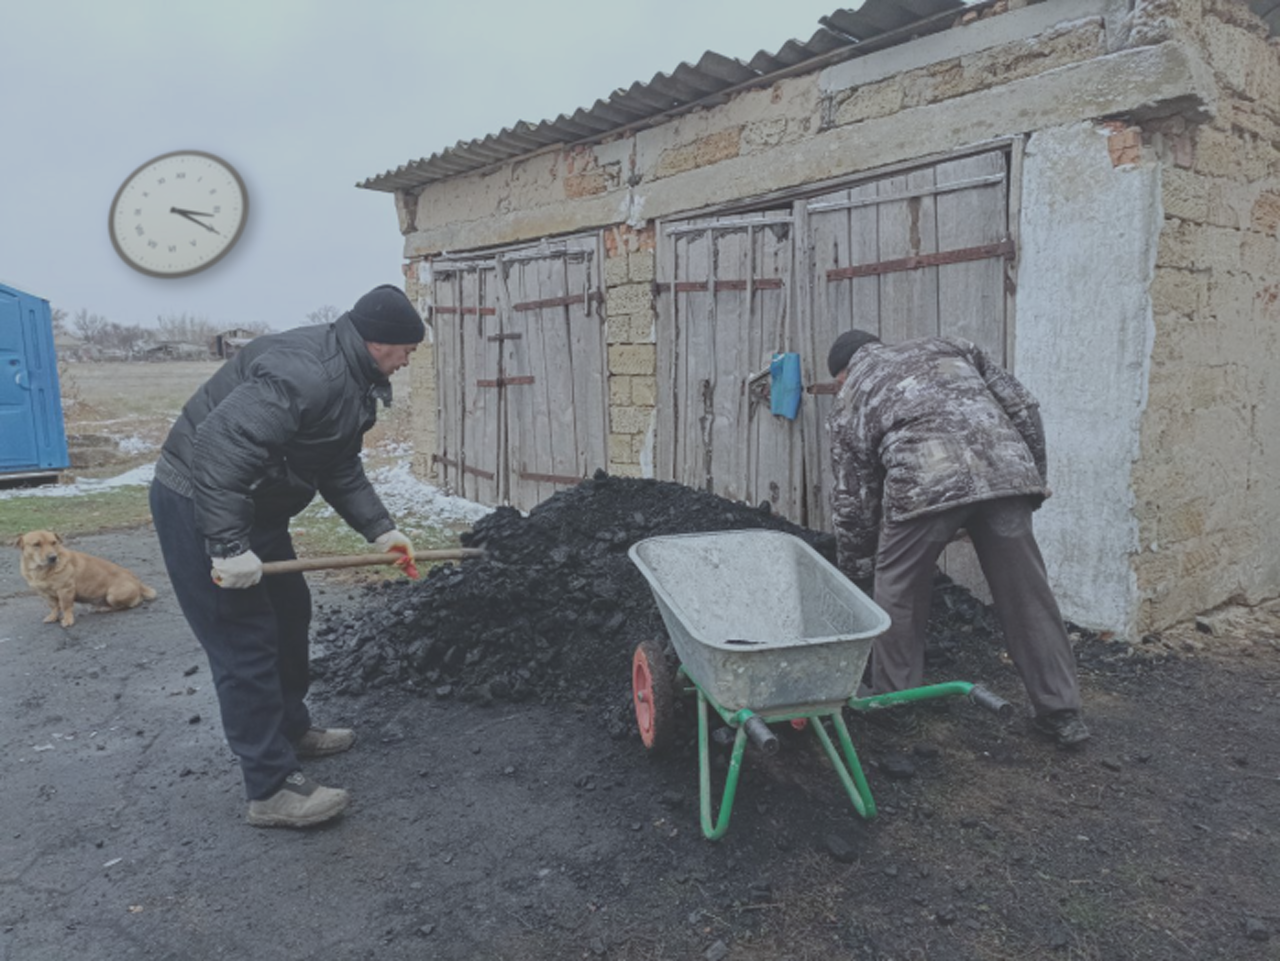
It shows 3:20
